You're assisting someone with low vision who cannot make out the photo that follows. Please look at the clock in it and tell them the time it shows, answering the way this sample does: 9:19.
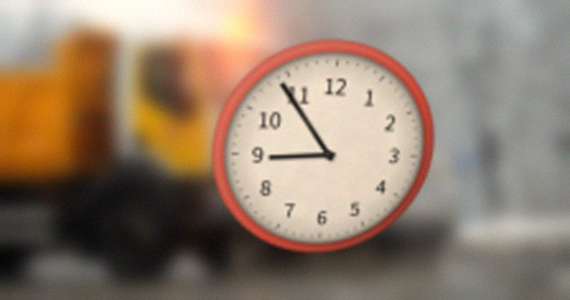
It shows 8:54
